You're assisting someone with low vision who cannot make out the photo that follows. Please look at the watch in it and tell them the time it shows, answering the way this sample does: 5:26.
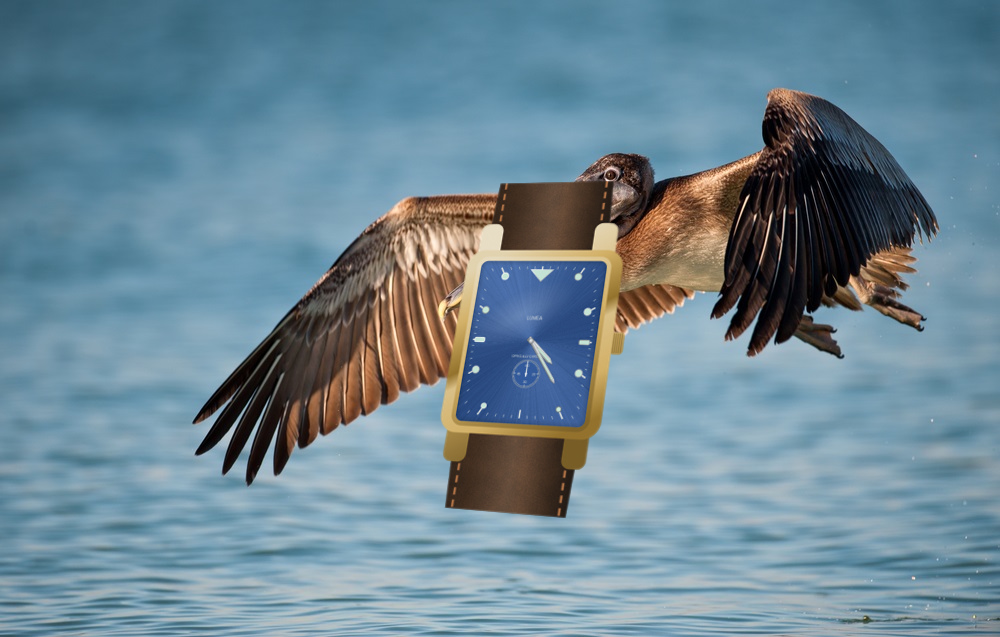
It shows 4:24
